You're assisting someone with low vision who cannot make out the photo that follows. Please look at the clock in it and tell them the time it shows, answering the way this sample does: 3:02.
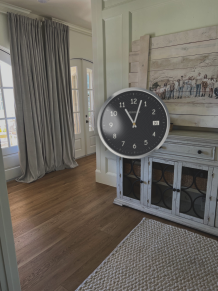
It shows 11:03
